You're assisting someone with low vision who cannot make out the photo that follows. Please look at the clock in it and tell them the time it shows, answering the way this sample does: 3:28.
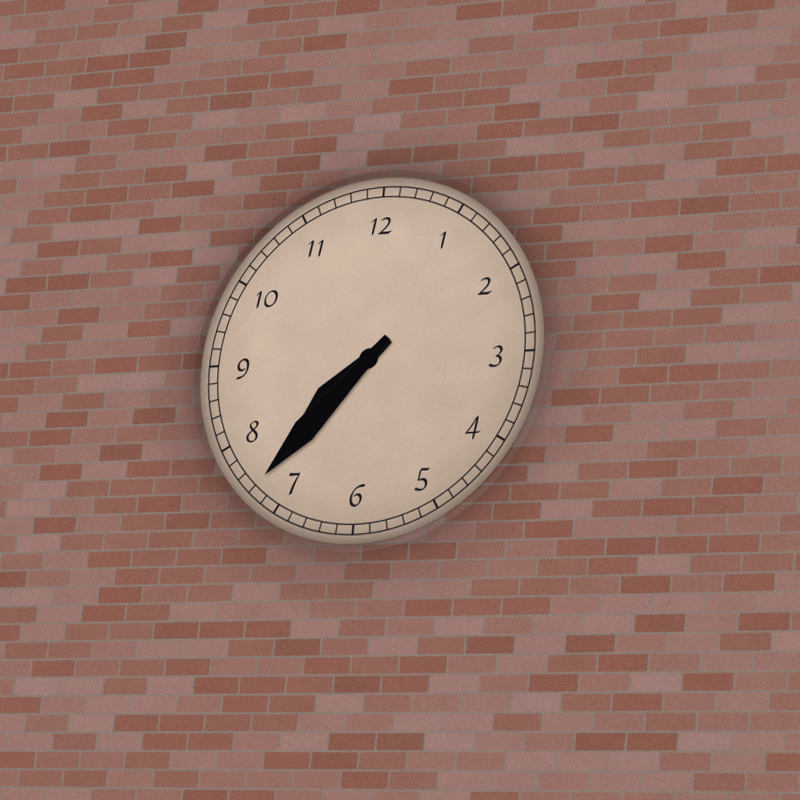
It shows 7:37
